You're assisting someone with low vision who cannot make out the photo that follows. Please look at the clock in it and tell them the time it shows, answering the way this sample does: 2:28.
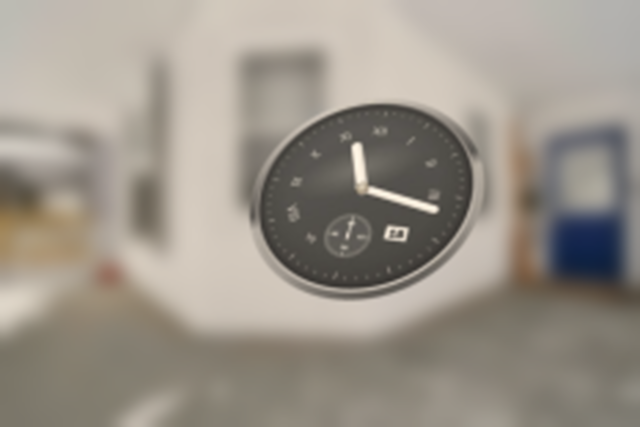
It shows 11:17
